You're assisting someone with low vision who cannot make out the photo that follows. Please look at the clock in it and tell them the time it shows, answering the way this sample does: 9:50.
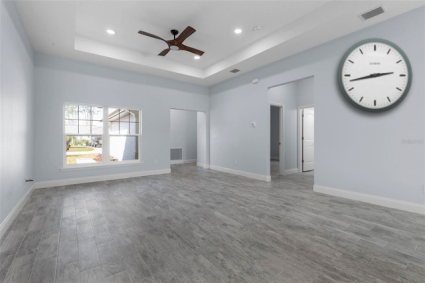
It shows 2:43
